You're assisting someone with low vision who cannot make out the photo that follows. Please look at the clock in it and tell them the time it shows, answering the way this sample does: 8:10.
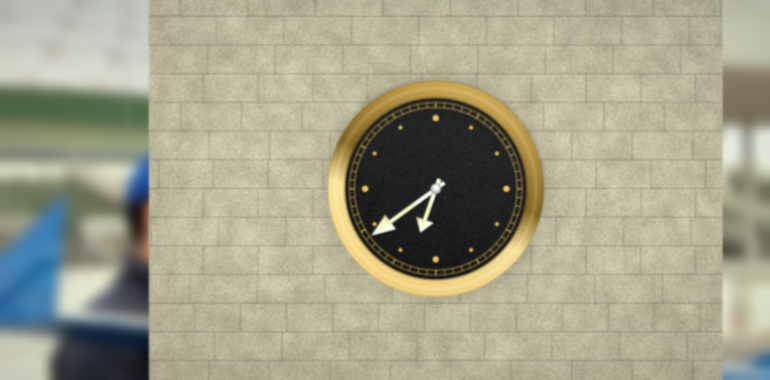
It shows 6:39
